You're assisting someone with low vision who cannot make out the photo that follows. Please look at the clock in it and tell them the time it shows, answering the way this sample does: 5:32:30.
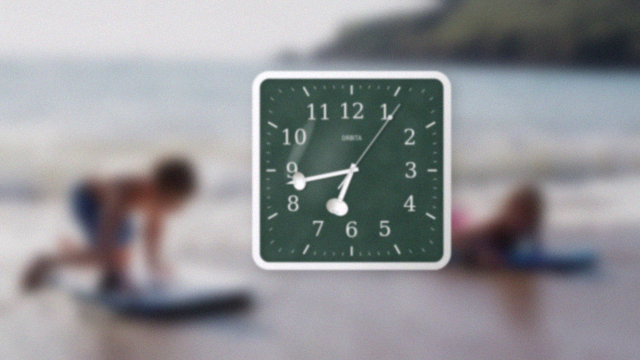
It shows 6:43:06
